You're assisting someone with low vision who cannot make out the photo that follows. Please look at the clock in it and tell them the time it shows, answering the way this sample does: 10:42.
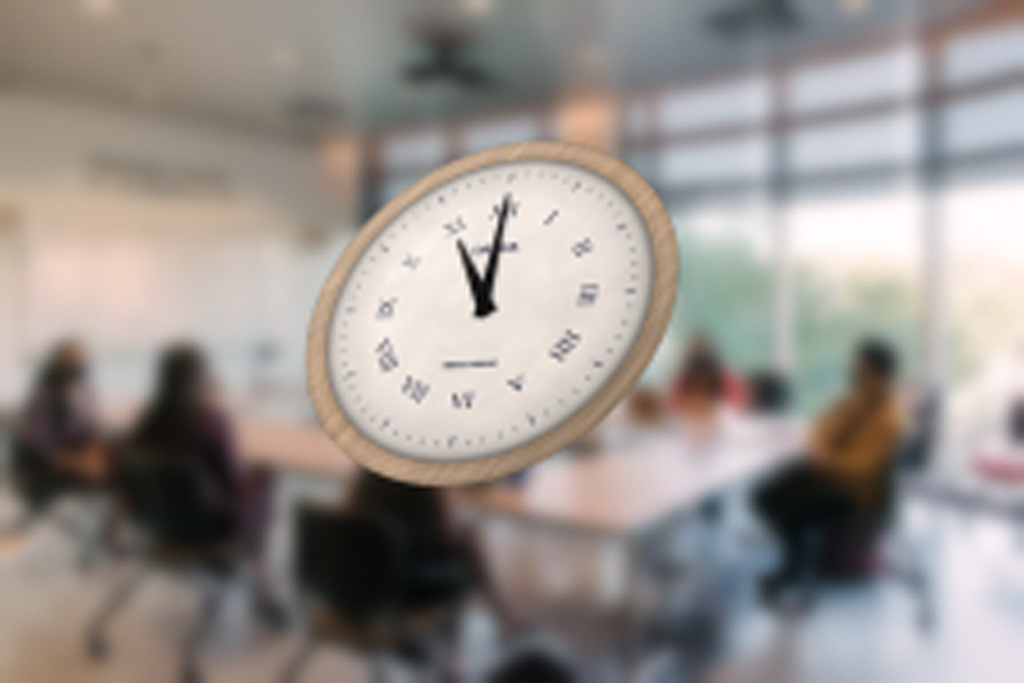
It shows 11:00
